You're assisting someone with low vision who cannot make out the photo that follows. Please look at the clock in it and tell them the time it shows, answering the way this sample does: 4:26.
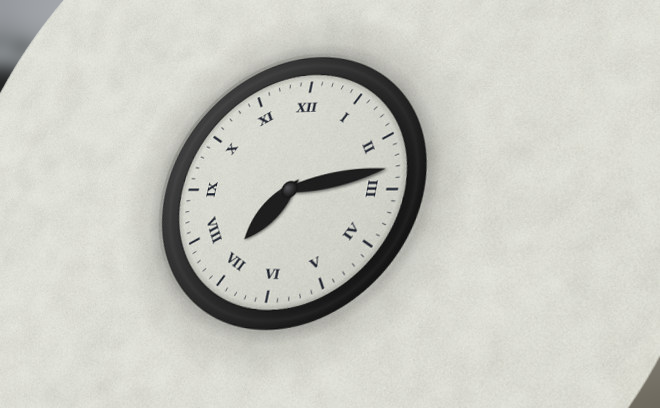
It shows 7:13
